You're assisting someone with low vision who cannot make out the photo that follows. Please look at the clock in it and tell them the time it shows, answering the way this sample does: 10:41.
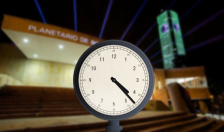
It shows 4:23
